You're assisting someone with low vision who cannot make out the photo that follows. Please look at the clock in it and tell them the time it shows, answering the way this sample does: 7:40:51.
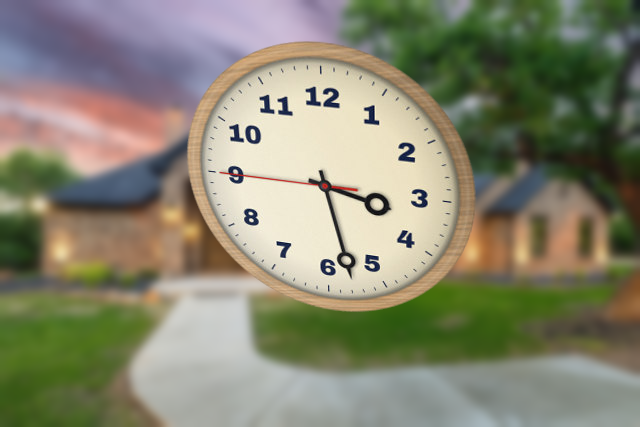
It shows 3:27:45
